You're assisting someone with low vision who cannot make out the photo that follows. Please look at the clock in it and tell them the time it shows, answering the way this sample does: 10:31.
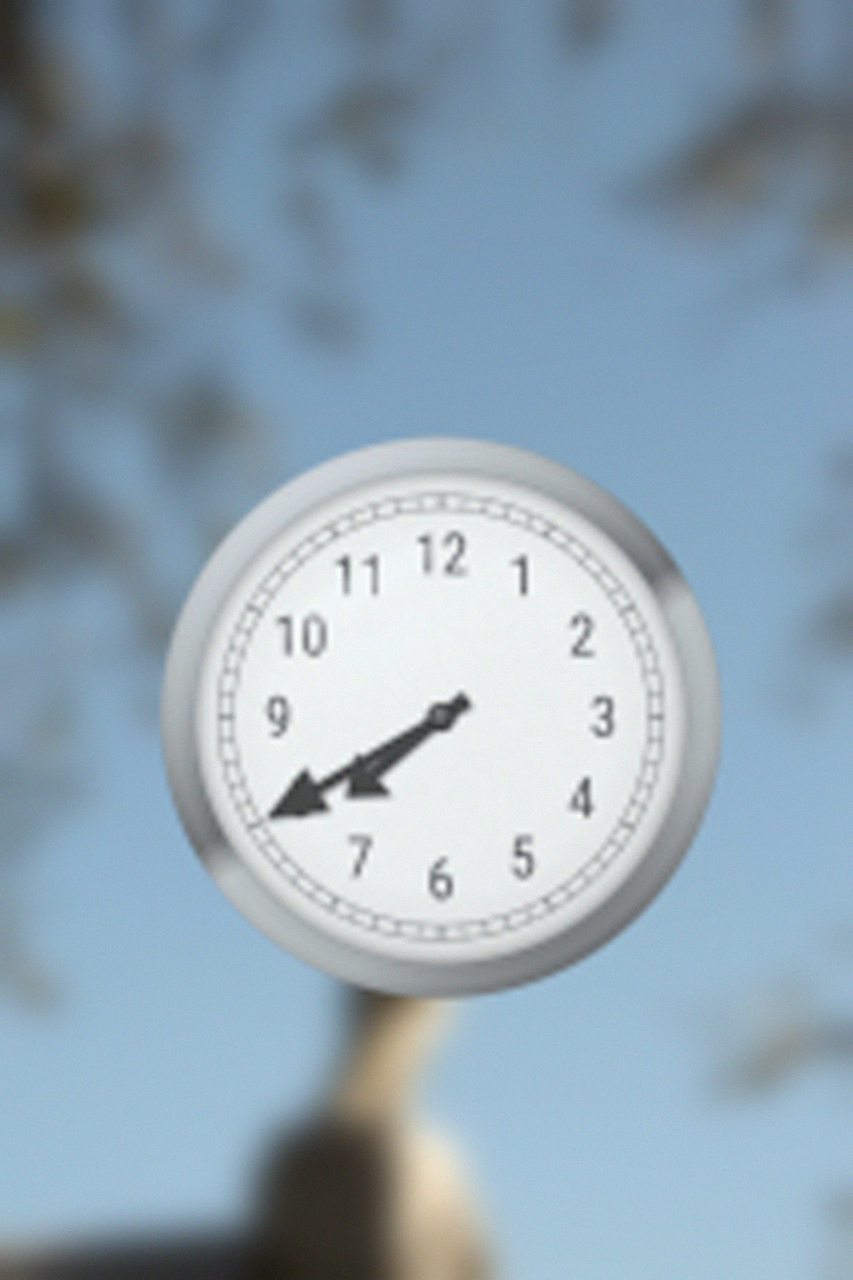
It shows 7:40
